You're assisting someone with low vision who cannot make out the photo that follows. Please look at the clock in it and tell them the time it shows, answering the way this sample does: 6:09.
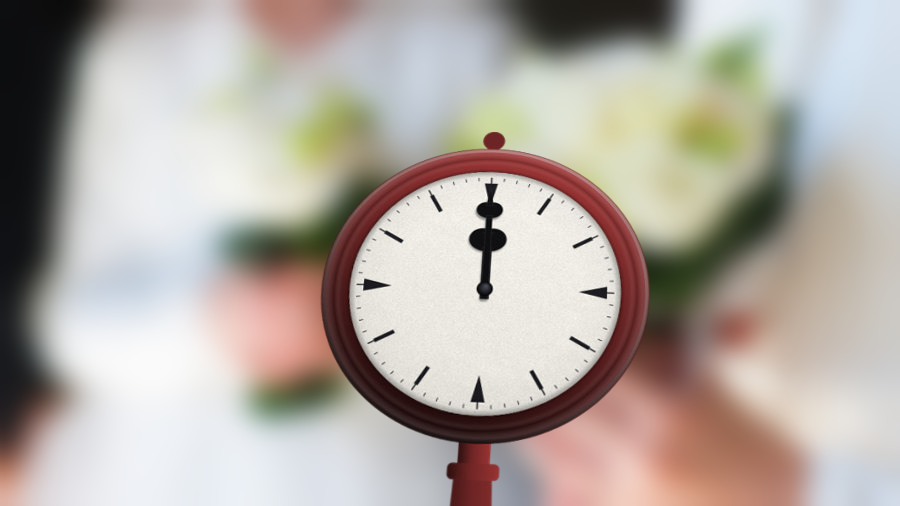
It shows 12:00
